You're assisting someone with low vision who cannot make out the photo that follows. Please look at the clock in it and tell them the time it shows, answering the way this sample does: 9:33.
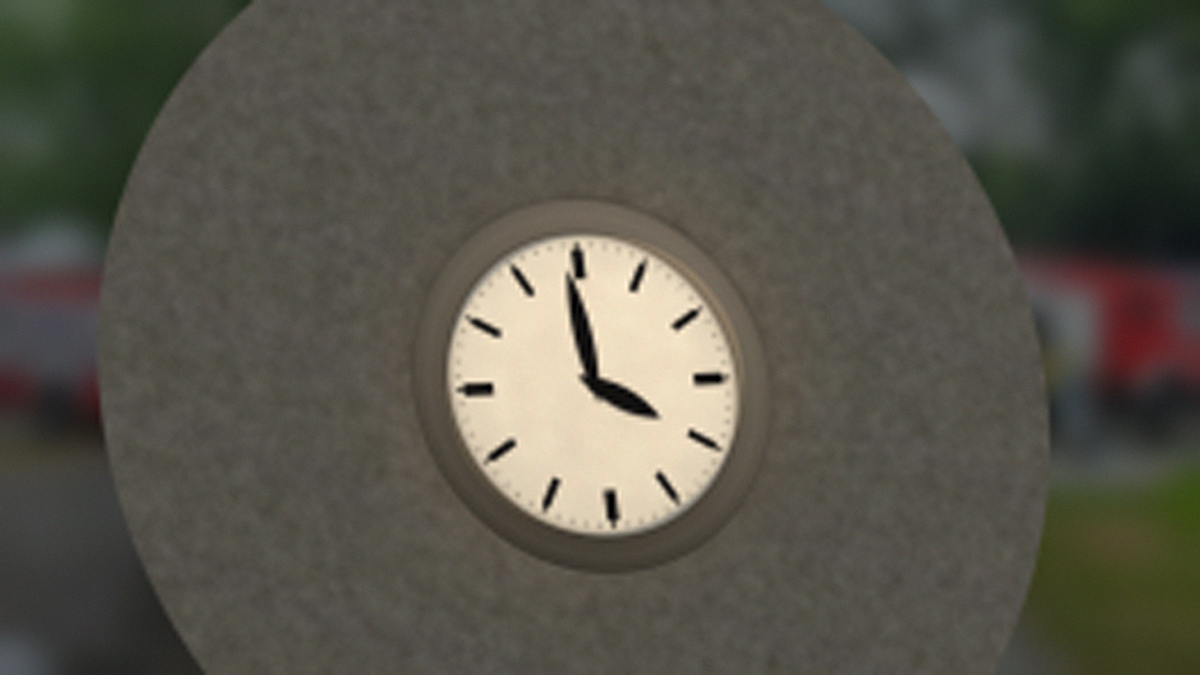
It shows 3:59
